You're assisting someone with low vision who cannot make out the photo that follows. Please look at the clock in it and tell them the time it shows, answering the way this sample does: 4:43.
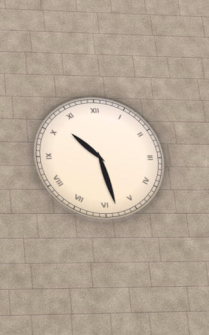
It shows 10:28
